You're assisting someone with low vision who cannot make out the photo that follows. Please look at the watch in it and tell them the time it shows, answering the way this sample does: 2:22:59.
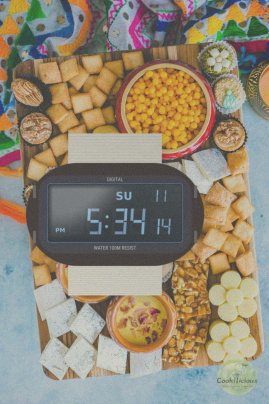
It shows 5:34:14
